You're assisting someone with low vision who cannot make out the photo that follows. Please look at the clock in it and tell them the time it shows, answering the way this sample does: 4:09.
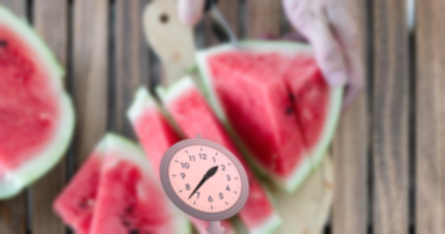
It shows 1:37
